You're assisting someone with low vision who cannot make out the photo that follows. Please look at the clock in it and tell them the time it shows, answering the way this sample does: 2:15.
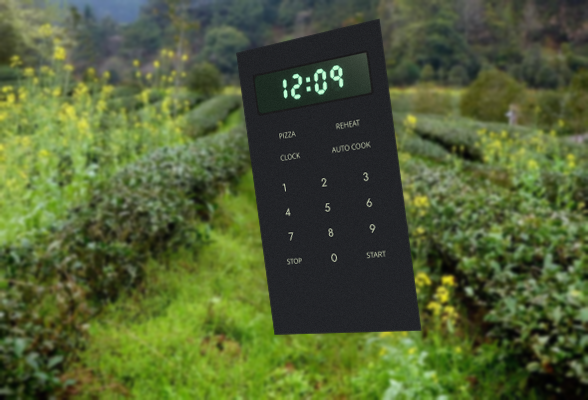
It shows 12:09
